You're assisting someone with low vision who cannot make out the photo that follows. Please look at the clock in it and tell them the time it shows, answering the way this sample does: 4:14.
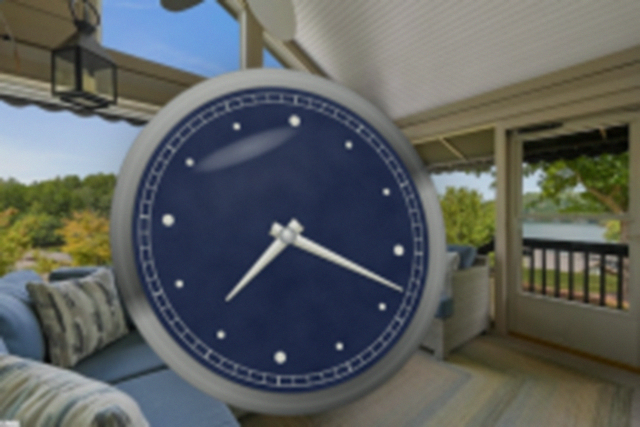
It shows 7:18
